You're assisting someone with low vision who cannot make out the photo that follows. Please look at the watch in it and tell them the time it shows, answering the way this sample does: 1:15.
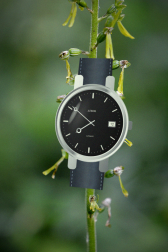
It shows 7:51
